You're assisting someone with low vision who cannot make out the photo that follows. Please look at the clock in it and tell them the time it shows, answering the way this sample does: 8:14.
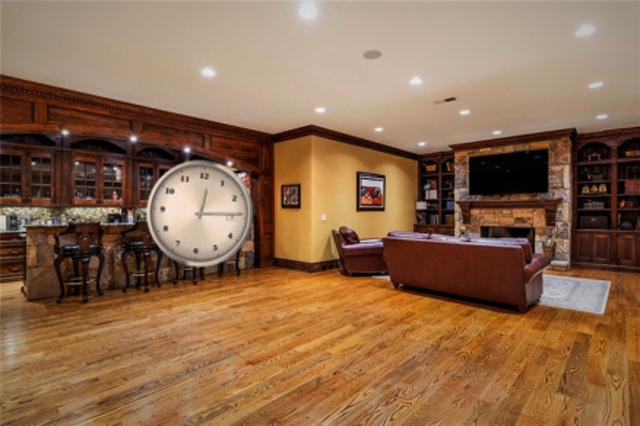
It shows 12:14
